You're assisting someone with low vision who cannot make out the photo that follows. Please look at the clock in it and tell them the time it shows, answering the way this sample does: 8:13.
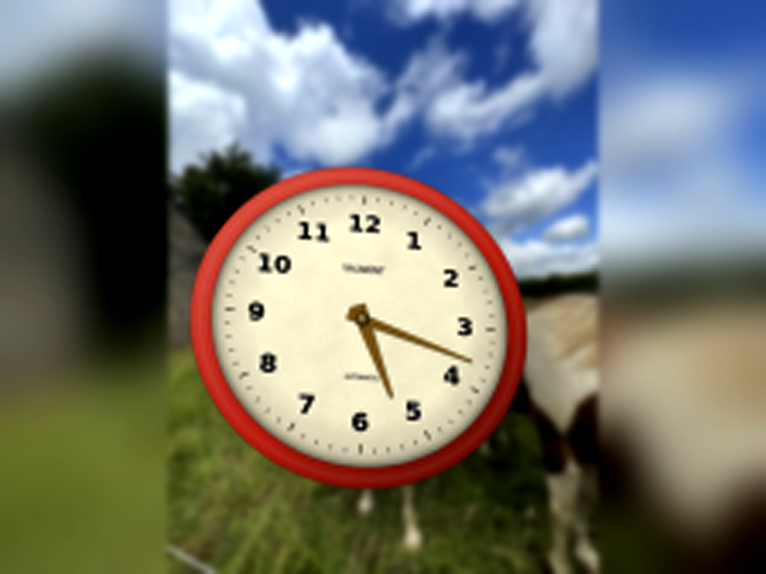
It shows 5:18
